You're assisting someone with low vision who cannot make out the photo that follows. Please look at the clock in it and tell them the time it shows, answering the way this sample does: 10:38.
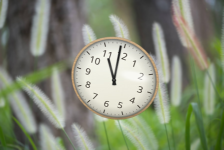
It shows 10:59
